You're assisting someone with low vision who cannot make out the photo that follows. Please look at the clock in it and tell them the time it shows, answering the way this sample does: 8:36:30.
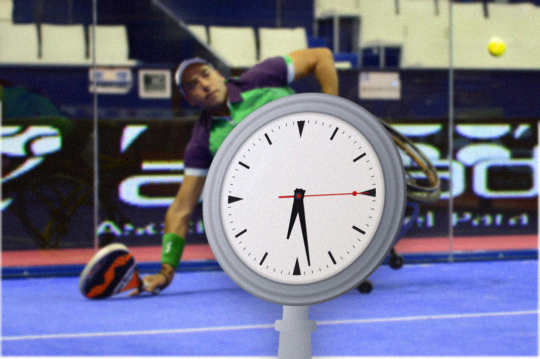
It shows 6:28:15
